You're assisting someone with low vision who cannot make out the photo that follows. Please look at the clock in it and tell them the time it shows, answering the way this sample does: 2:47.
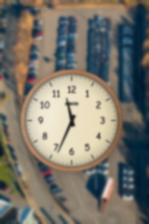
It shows 11:34
